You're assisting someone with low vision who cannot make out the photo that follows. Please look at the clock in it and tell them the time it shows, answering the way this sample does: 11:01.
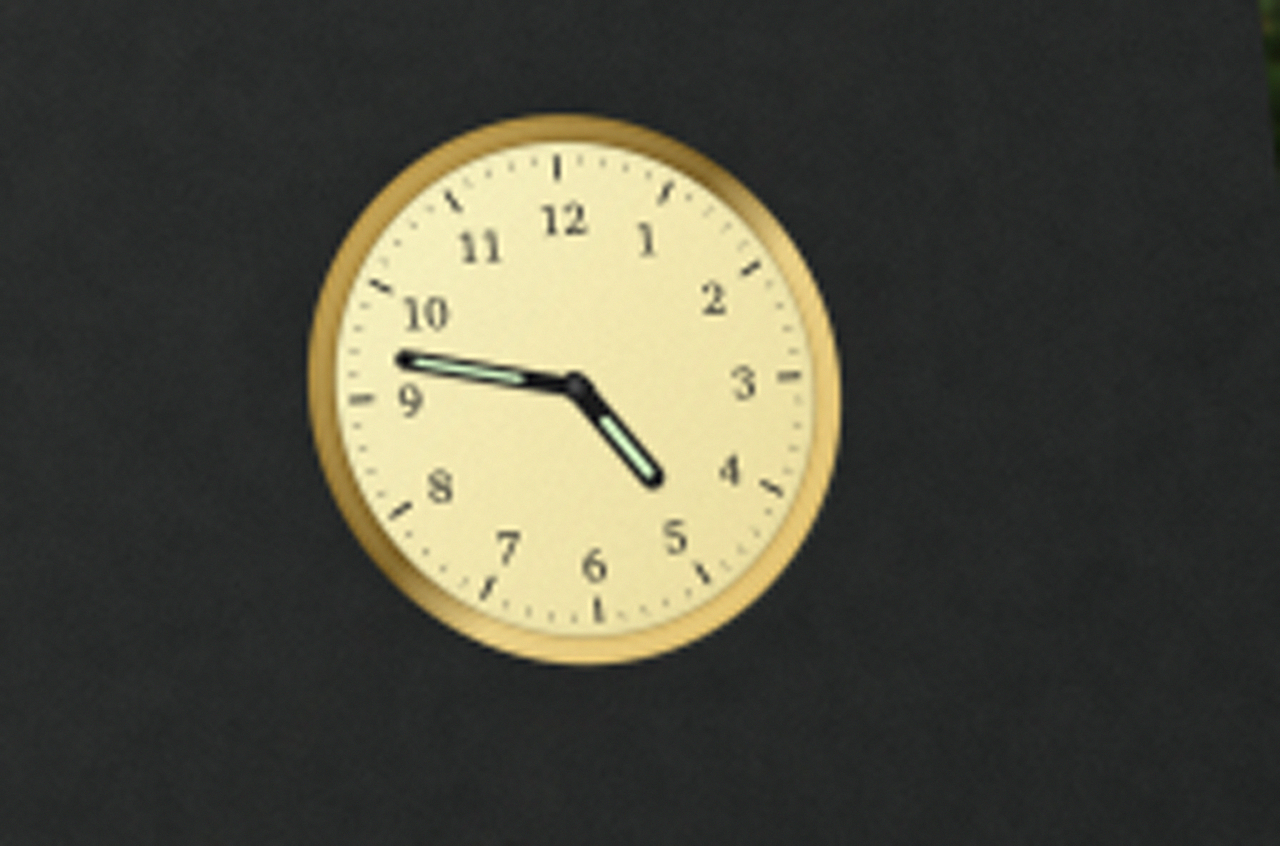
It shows 4:47
